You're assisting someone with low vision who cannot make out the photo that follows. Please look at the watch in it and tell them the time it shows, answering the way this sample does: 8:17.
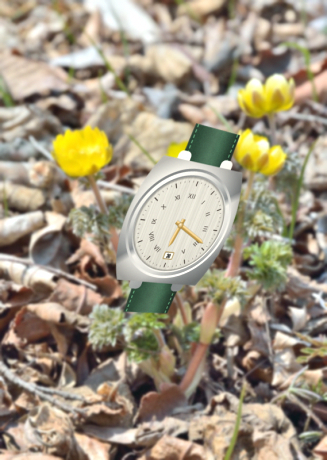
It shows 6:19
